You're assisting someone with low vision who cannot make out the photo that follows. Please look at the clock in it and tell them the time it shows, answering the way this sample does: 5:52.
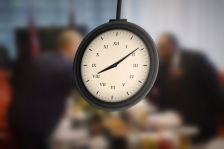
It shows 8:09
